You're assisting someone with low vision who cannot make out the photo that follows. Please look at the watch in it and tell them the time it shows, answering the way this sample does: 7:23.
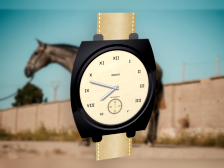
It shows 7:48
